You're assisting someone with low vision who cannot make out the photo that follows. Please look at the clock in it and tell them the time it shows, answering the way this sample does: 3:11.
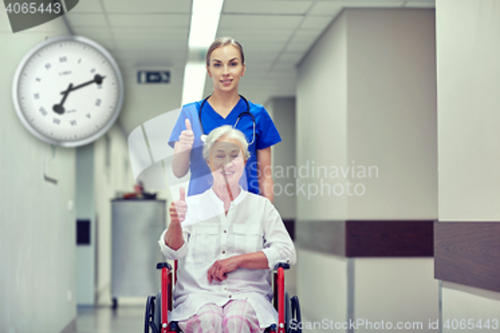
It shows 7:13
